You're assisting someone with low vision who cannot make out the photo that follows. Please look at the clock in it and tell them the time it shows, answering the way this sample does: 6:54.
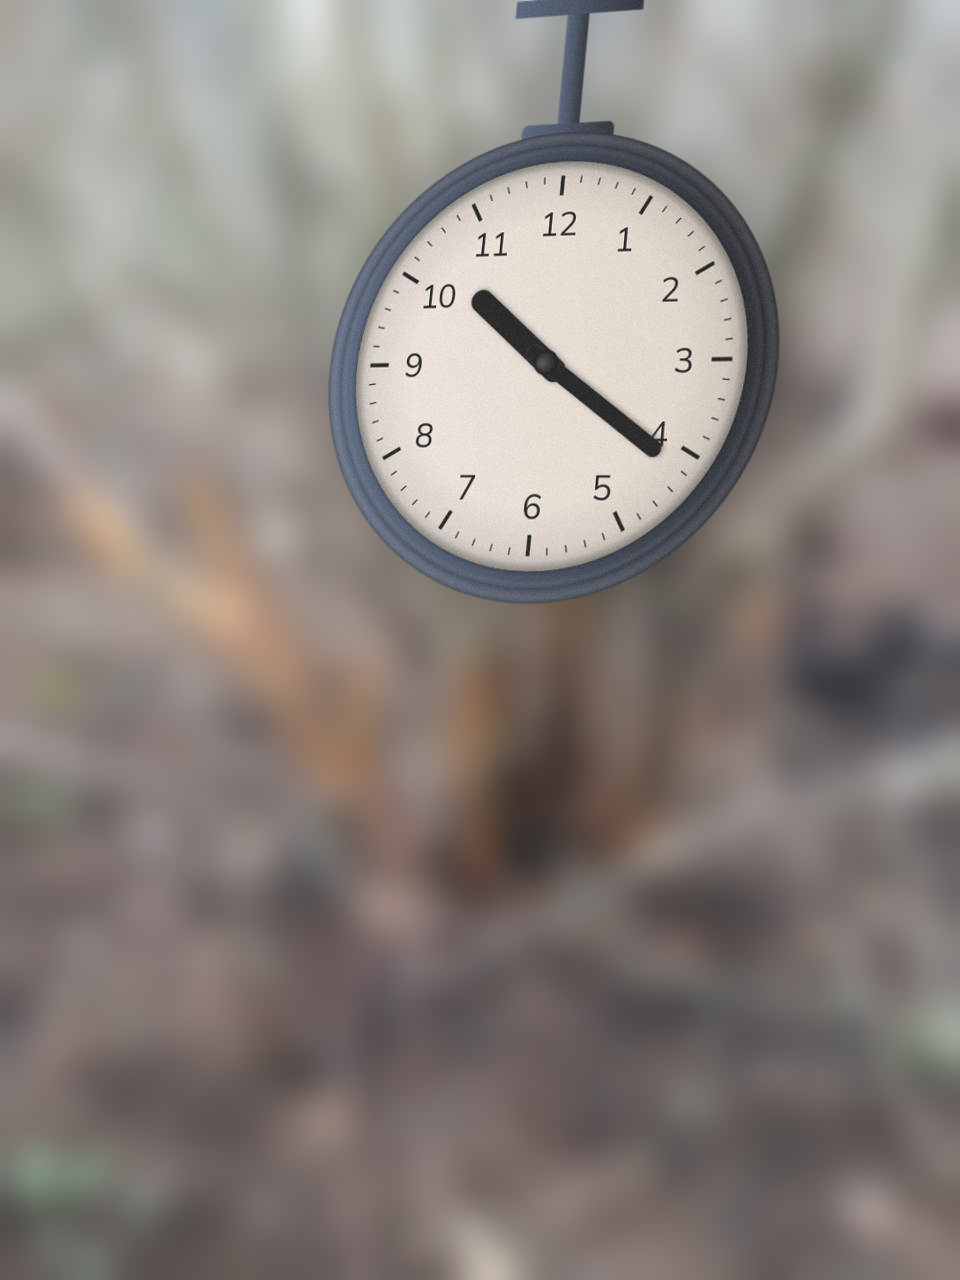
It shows 10:21
